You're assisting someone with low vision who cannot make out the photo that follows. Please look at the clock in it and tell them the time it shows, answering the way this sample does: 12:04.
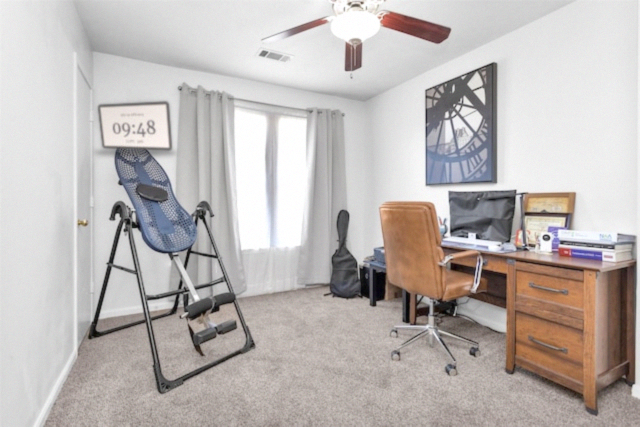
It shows 9:48
